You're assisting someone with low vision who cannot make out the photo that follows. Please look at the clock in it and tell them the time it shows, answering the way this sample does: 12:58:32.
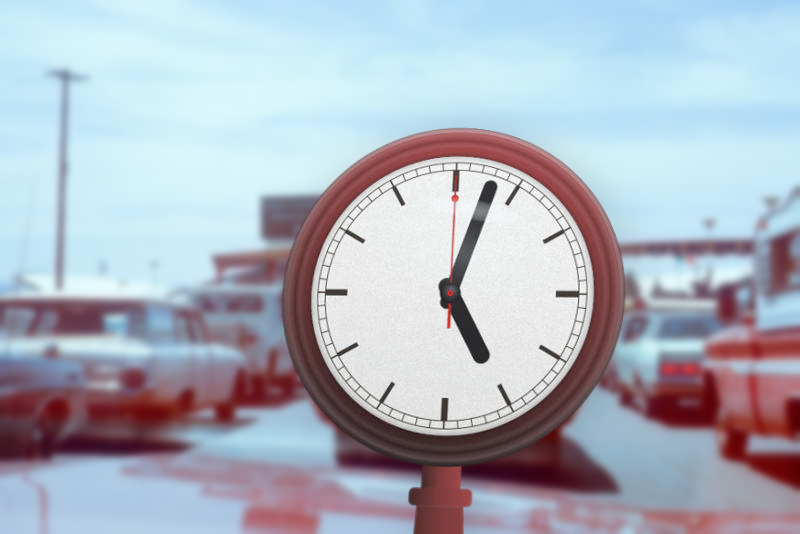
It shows 5:03:00
